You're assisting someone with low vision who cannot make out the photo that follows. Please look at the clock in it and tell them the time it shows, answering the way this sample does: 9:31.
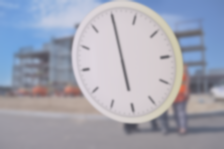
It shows 6:00
